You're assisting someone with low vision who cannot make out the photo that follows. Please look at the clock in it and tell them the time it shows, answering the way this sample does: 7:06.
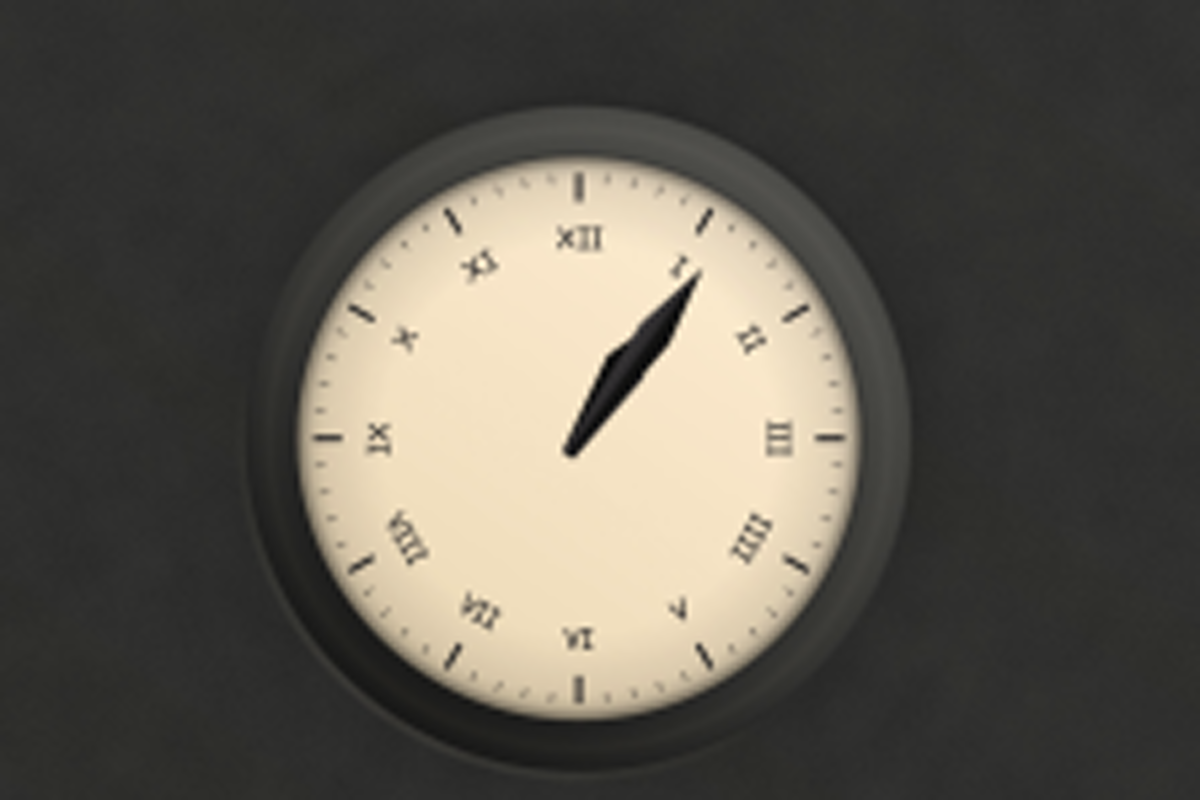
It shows 1:06
